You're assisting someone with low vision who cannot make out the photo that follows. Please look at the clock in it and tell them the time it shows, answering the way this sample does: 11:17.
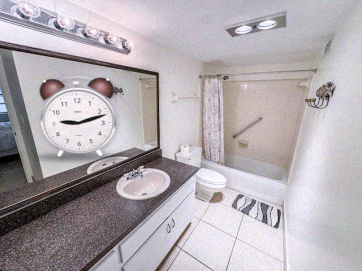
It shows 9:12
